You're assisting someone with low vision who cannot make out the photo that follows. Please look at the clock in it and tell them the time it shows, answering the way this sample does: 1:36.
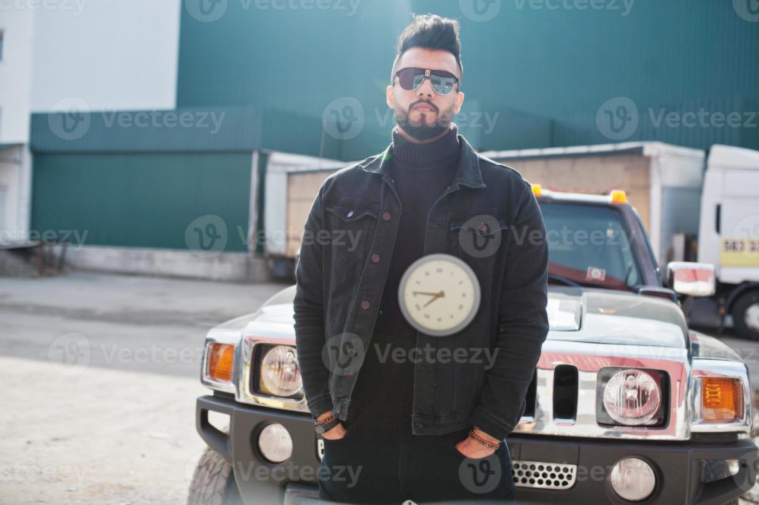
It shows 7:46
